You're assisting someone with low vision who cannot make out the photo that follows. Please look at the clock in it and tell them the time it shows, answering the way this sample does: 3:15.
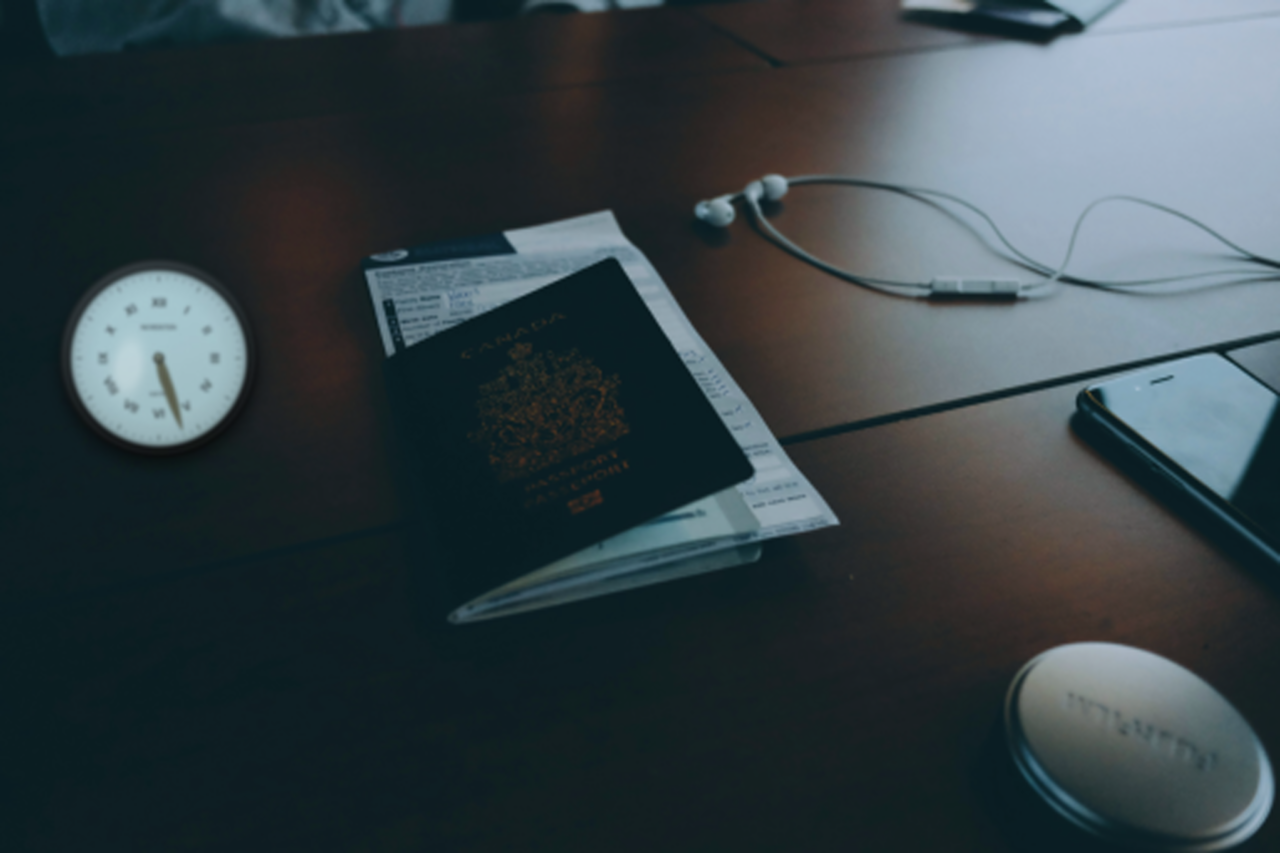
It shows 5:27
